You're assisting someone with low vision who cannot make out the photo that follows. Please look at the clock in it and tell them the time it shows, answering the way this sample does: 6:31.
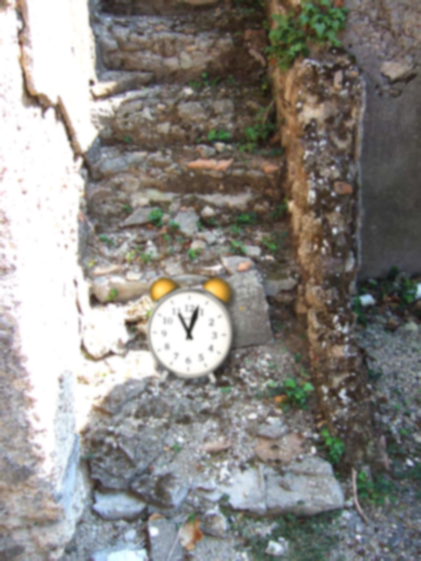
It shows 11:03
